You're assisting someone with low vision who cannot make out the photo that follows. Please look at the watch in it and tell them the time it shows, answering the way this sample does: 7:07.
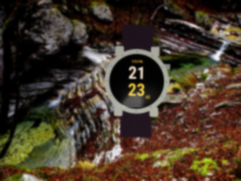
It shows 21:23
